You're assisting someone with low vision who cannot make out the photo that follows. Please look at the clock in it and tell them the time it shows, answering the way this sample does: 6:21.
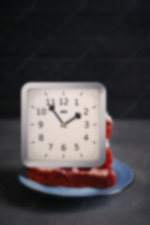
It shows 1:54
